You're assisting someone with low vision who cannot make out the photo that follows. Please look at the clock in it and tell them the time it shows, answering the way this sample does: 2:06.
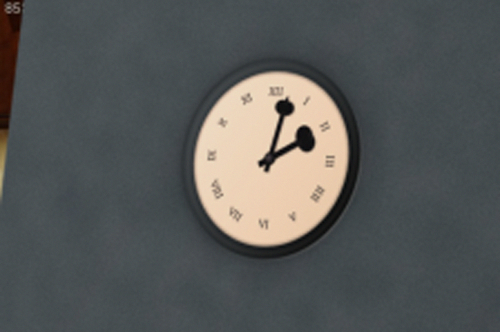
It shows 2:02
